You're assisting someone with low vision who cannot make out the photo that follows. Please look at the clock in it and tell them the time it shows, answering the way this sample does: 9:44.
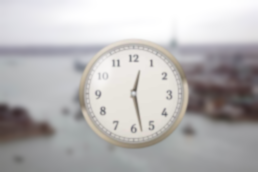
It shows 12:28
